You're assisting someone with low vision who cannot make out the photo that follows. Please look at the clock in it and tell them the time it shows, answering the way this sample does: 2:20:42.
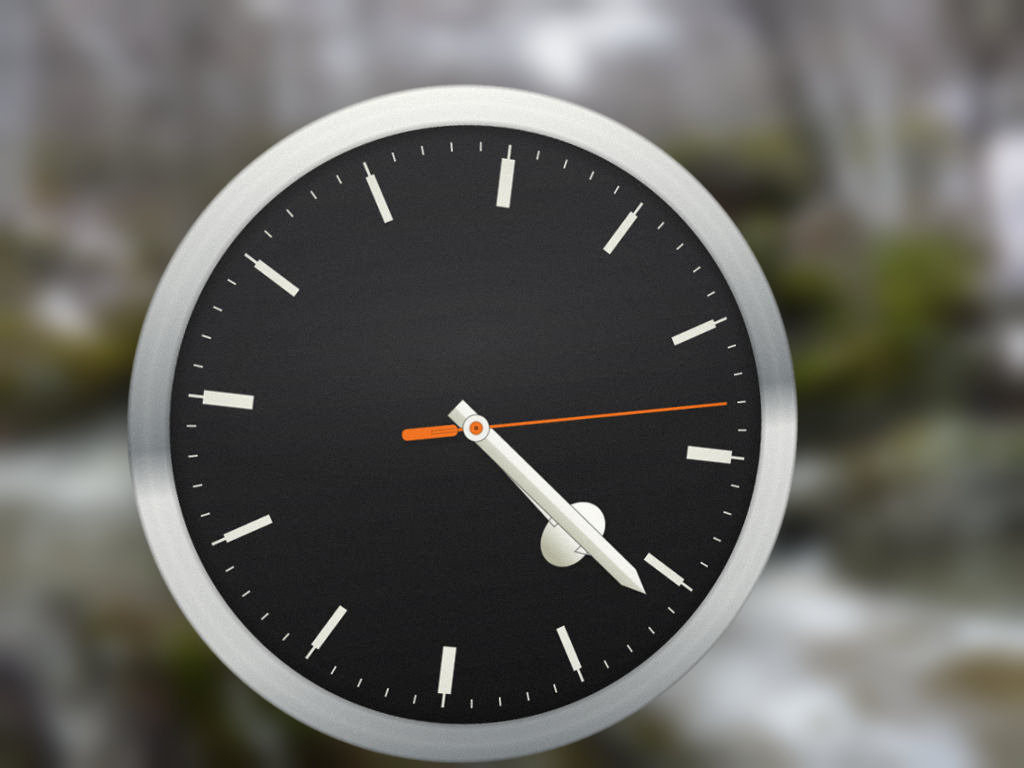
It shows 4:21:13
